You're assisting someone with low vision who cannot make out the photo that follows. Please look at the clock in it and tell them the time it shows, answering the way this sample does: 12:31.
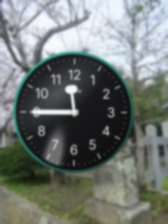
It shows 11:45
